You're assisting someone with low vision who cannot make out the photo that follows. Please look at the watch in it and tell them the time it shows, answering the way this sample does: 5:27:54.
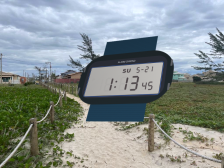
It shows 1:13:45
